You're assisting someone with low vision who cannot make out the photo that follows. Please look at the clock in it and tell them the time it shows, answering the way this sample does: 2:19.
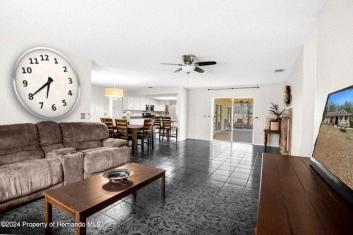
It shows 6:40
